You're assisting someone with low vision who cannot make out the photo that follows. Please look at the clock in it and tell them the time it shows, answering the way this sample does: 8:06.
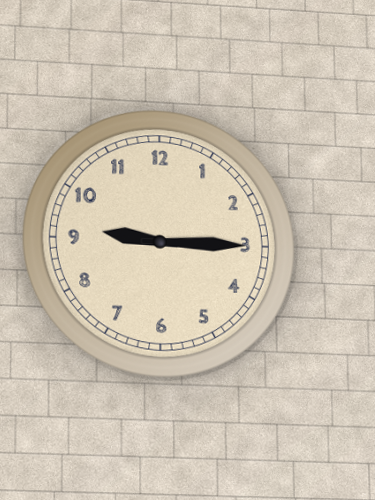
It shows 9:15
